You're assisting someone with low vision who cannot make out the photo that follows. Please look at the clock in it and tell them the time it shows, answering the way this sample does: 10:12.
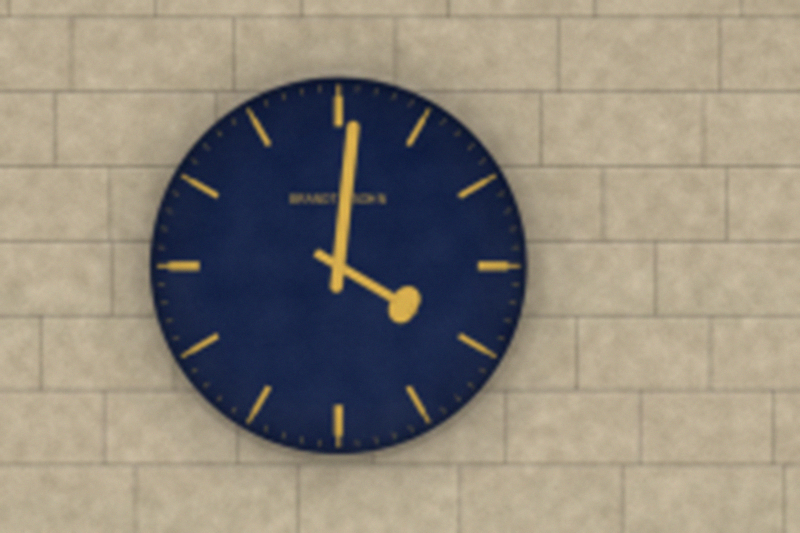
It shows 4:01
